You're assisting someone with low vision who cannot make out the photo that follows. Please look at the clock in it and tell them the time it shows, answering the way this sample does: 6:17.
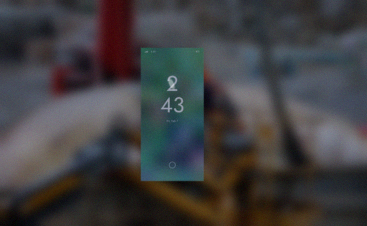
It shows 2:43
